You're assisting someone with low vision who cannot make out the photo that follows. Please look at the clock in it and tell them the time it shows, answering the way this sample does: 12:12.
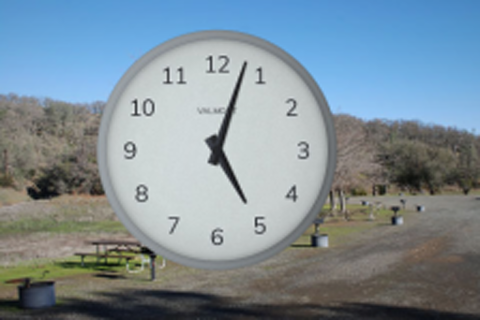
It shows 5:03
